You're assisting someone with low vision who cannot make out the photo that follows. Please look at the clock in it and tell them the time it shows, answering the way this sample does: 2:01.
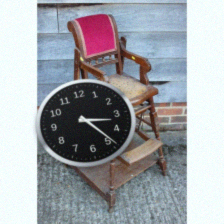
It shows 3:24
